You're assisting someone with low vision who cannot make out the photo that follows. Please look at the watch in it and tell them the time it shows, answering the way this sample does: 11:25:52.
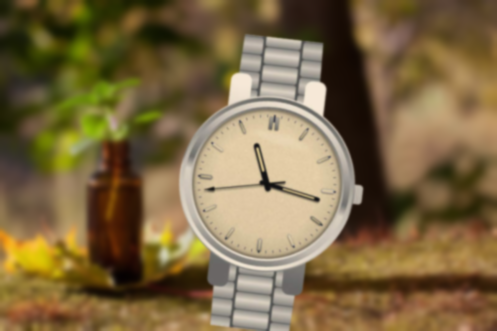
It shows 11:16:43
